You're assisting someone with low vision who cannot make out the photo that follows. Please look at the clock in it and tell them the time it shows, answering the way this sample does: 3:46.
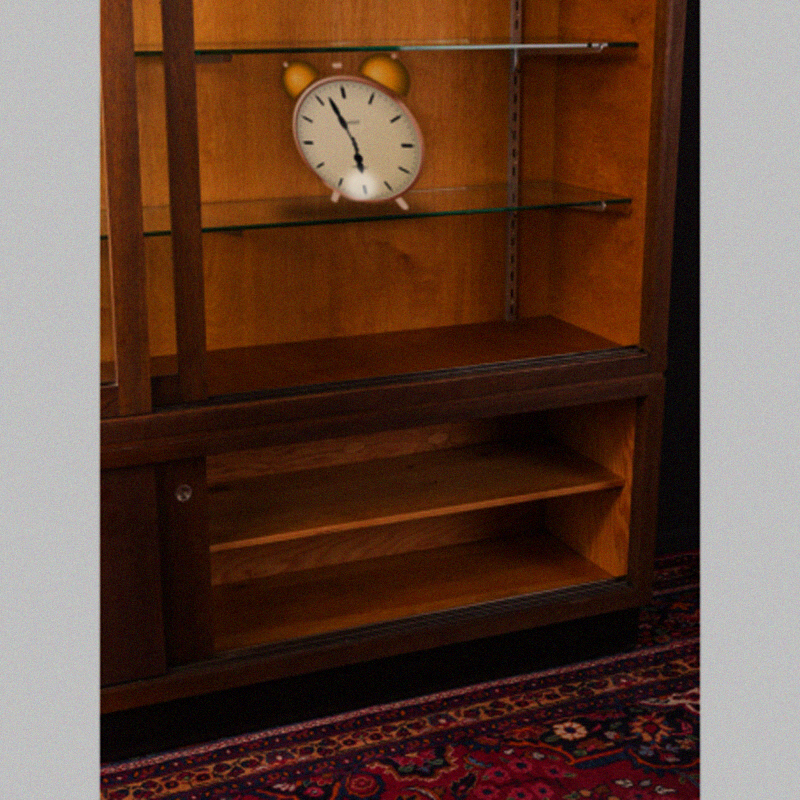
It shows 5:57
